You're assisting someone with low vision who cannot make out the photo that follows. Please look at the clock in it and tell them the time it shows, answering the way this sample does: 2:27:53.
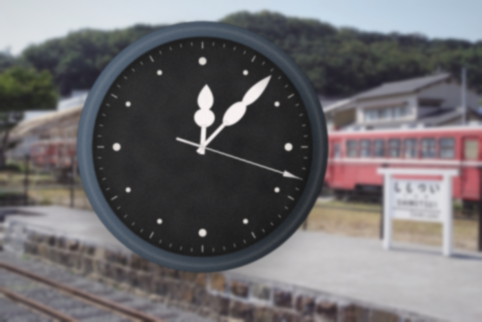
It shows 12:07:18
